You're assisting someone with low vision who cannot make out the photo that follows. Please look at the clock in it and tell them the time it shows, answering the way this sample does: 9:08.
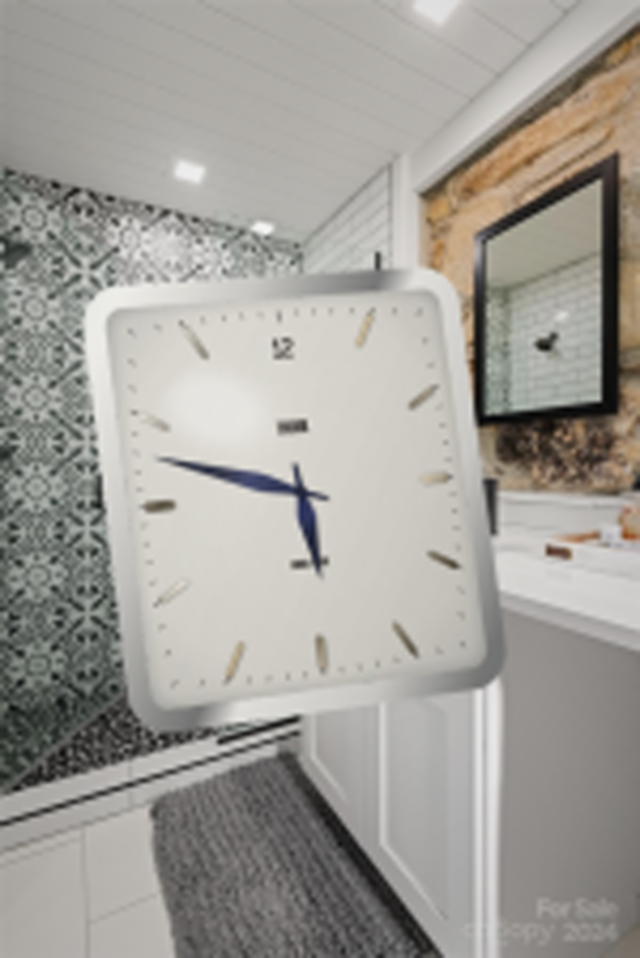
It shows 5:48
